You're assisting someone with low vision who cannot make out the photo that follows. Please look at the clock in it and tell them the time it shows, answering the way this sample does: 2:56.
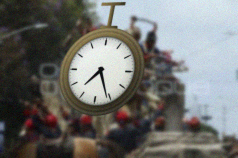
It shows 7:26
